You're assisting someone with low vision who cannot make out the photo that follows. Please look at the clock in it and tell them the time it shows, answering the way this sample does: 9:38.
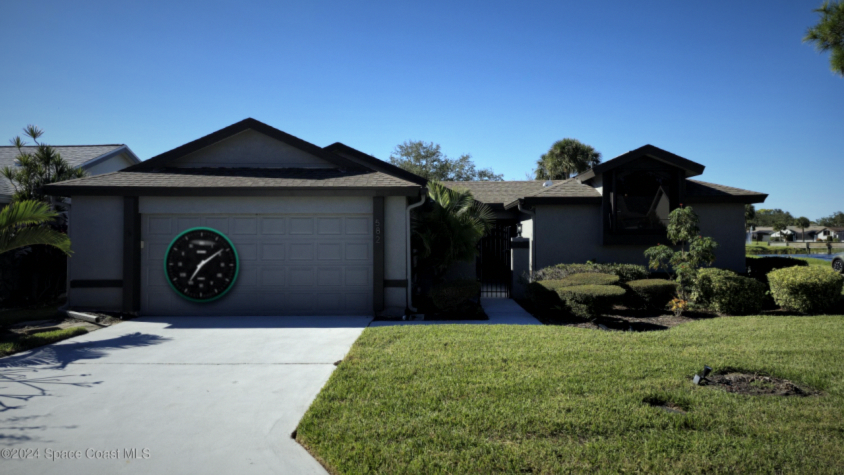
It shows 7:09
